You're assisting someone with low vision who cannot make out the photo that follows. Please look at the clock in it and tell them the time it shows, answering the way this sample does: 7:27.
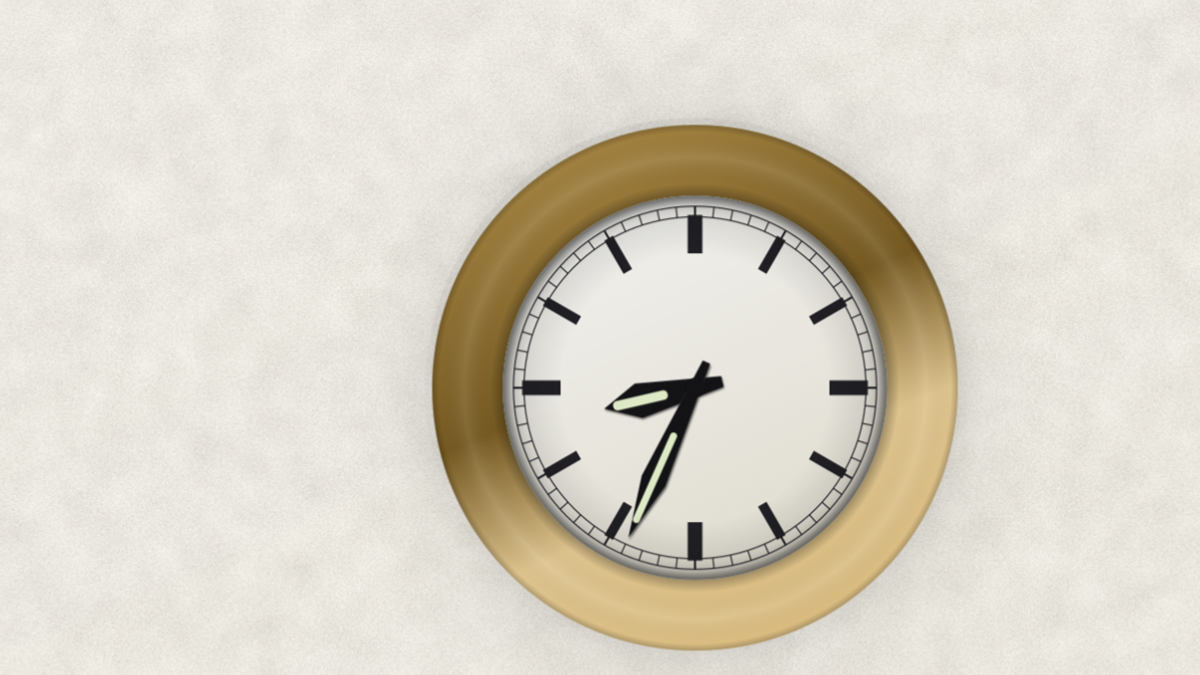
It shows 8:34
